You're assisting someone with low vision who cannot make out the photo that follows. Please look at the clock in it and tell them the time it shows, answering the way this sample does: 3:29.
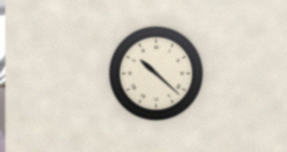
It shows 10:22
